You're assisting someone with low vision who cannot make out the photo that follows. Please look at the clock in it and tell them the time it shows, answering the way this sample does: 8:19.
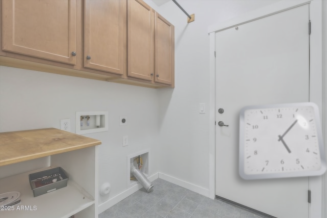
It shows 5:07
